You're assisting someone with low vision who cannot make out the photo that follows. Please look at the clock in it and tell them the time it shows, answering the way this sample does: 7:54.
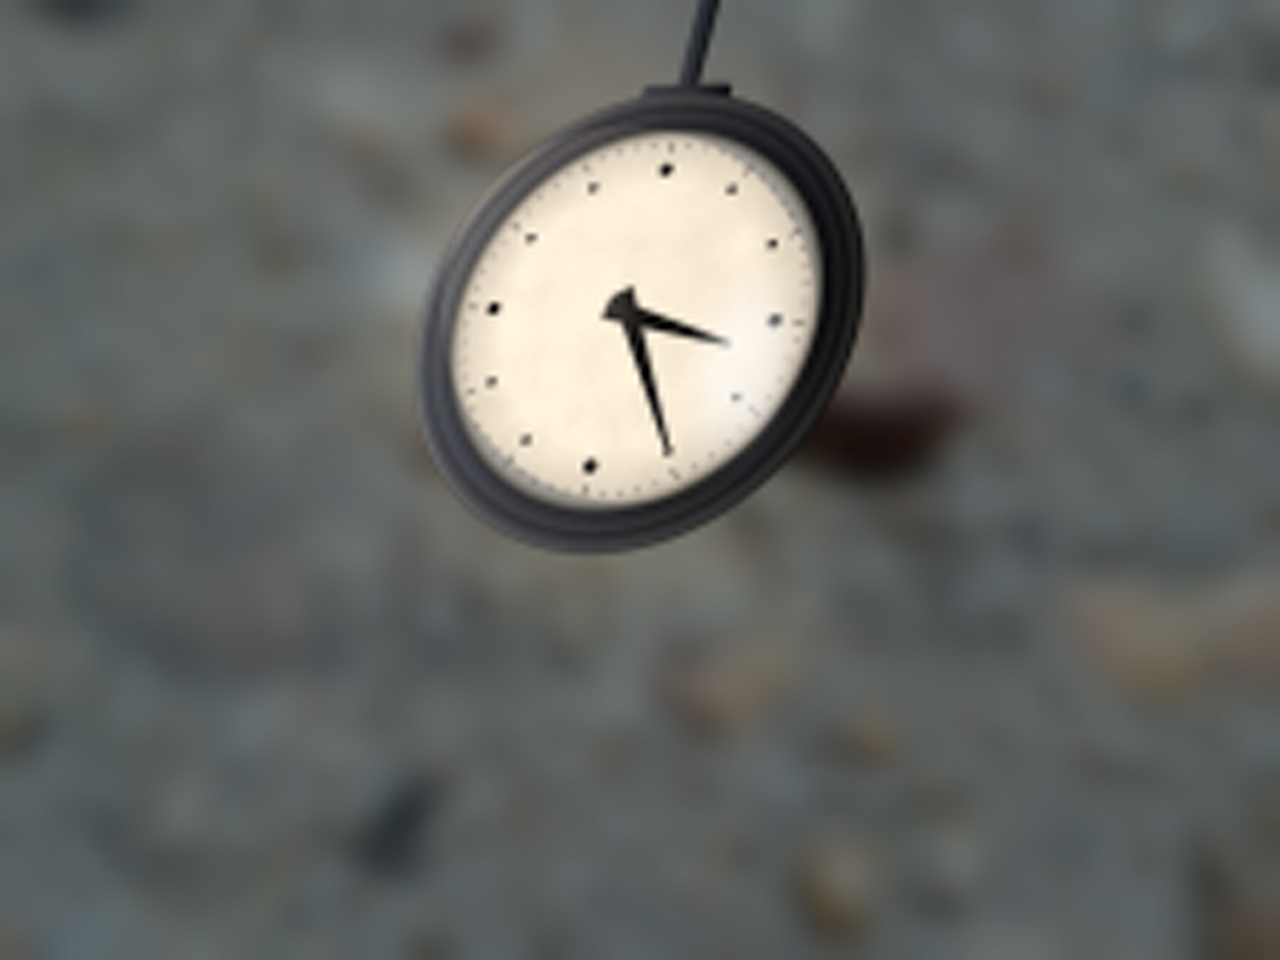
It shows 3:25
